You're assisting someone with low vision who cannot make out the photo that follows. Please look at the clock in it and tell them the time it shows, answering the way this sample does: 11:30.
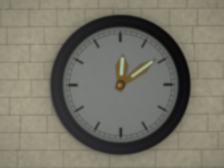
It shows 12:09
